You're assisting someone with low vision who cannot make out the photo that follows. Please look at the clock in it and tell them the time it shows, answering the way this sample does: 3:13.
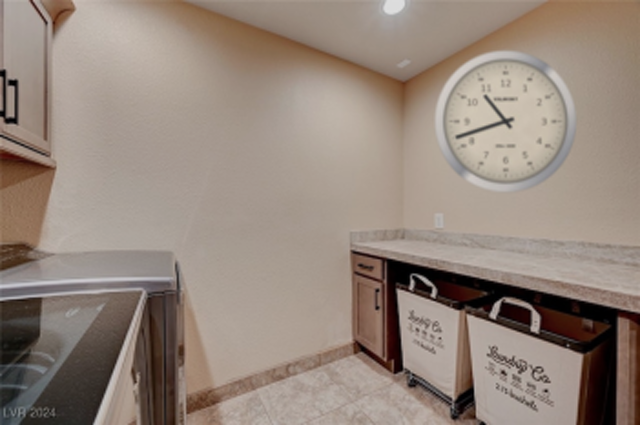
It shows 10:42
